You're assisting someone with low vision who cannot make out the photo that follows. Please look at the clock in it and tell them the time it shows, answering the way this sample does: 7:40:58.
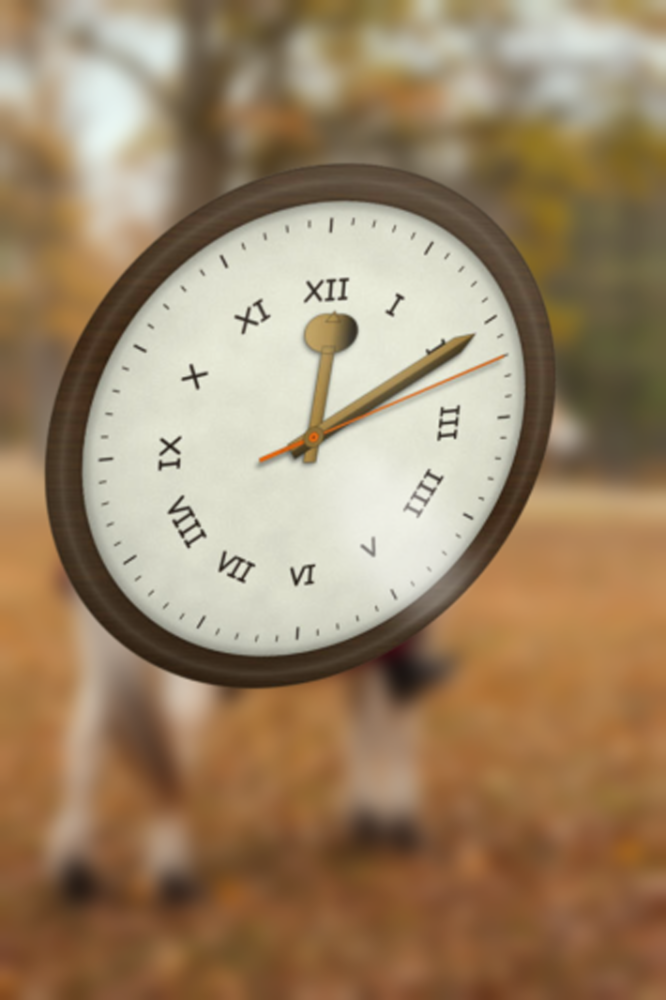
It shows 12:10:12
